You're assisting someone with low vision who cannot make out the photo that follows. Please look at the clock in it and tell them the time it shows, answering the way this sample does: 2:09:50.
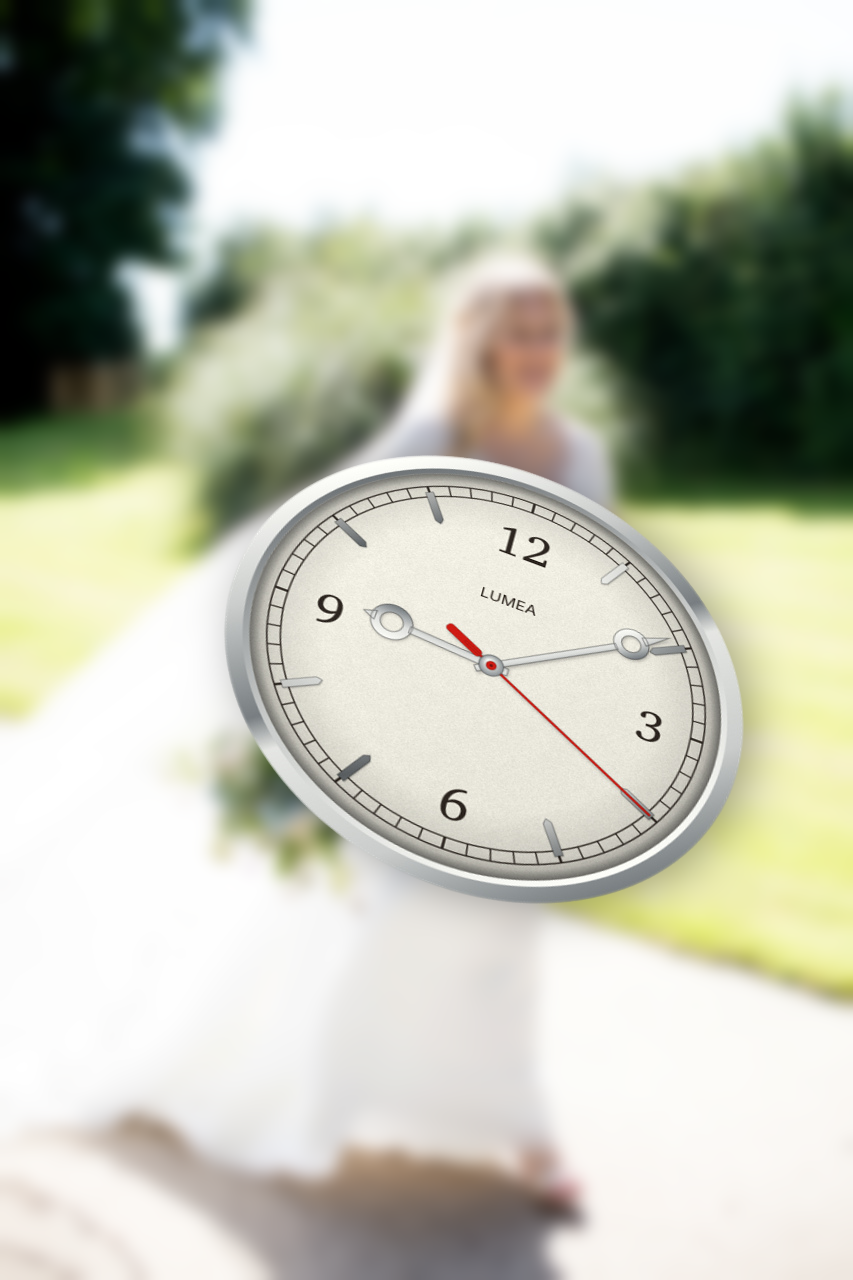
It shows 9:09:20
